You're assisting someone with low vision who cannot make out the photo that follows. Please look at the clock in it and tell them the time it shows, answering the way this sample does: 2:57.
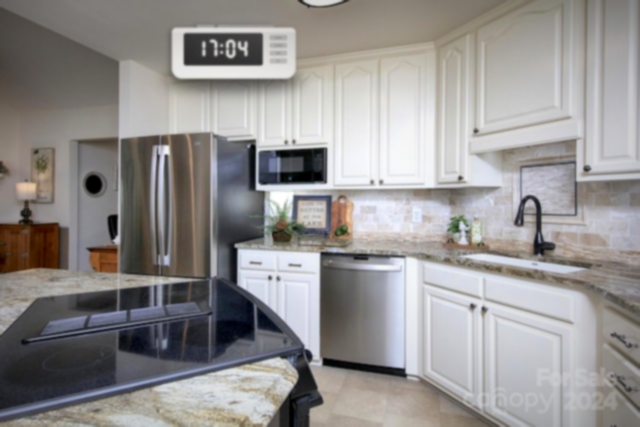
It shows 17:04
